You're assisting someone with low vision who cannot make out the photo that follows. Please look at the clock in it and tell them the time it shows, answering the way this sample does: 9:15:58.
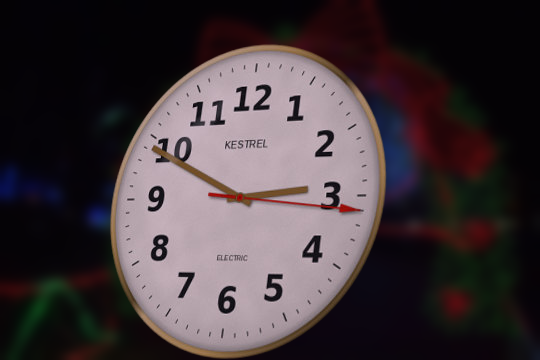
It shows 2:49:16
